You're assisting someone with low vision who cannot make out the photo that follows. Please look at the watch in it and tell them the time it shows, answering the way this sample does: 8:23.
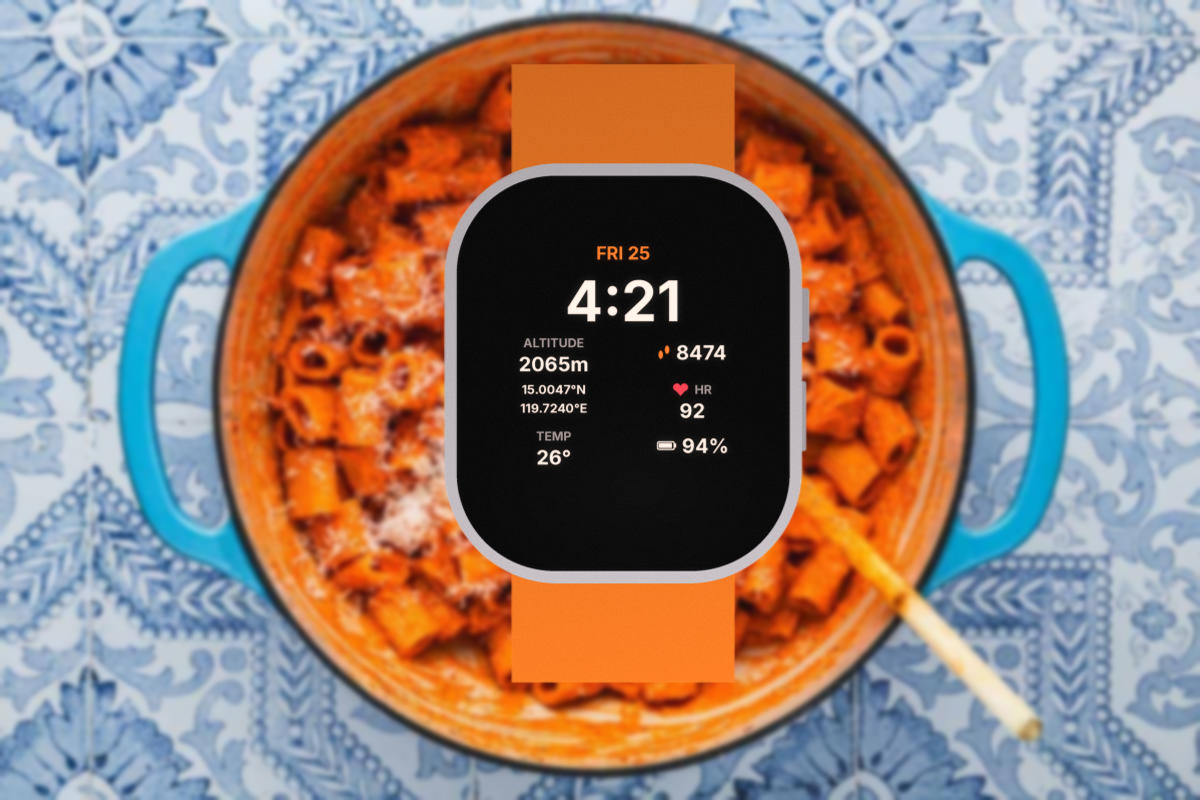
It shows 4:21
